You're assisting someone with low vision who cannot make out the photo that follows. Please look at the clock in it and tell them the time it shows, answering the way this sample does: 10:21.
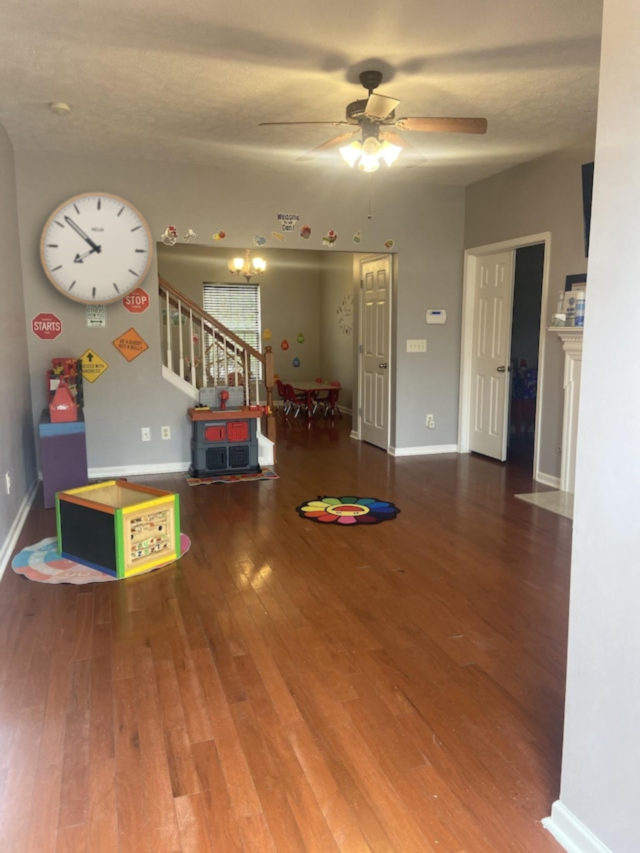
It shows 7:52
